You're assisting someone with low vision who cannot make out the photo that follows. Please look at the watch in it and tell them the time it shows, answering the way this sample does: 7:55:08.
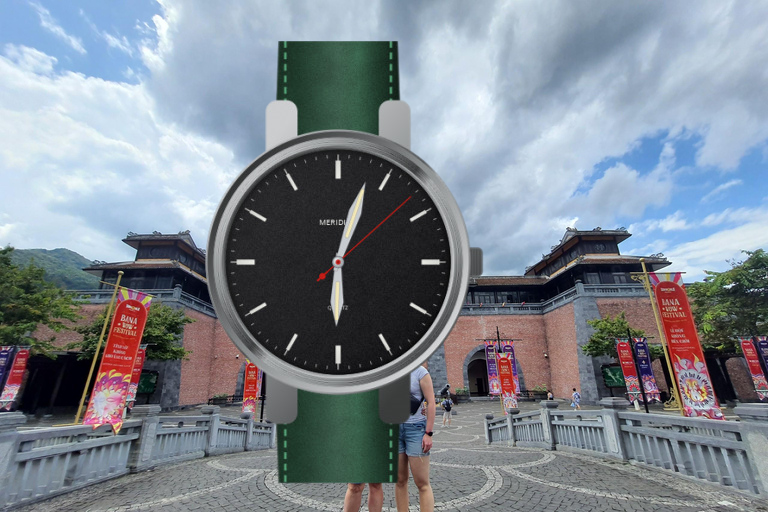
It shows 6:03:08
